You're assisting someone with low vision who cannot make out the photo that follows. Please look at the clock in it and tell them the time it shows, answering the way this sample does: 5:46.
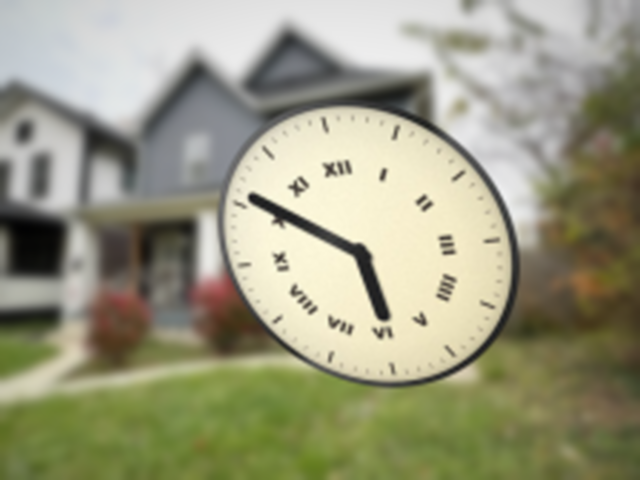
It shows 5:51
